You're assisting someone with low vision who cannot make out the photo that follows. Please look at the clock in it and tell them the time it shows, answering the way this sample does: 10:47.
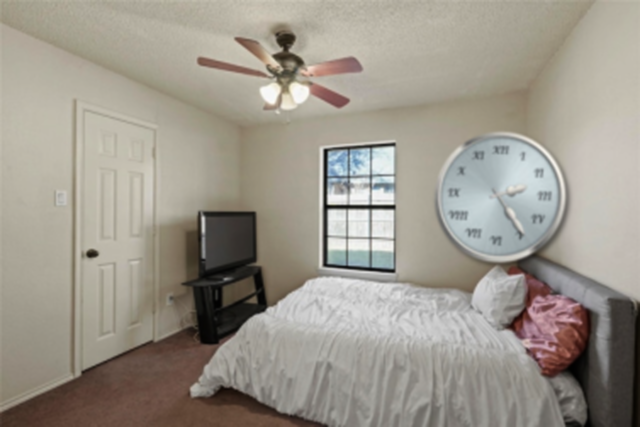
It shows 2:24
